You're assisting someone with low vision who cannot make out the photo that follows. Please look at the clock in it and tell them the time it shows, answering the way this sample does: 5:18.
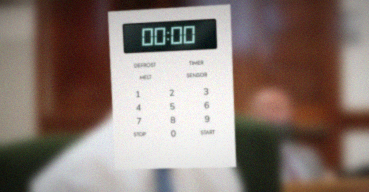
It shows 0:00
